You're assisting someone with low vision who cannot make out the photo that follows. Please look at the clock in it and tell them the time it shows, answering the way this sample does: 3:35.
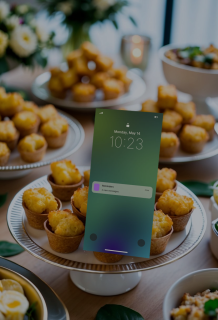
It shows 10:23
